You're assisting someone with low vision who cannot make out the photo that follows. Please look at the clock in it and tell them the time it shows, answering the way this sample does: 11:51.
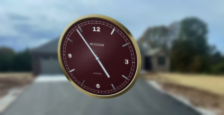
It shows 4:54
